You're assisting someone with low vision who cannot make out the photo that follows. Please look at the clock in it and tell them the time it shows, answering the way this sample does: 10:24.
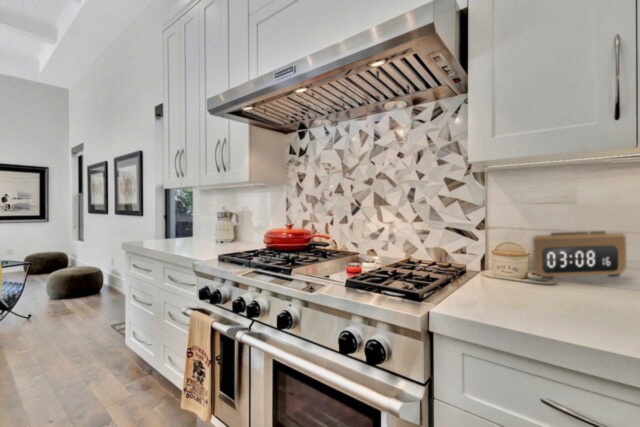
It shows 3:08
